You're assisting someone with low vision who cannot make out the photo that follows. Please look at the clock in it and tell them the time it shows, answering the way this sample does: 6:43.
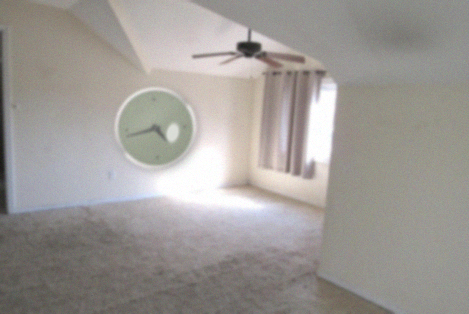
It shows 4:43
